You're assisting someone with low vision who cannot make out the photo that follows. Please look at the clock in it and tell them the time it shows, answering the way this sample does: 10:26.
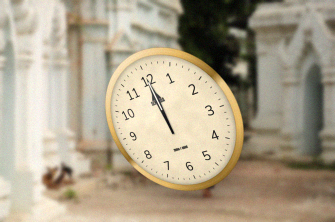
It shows 12:00
